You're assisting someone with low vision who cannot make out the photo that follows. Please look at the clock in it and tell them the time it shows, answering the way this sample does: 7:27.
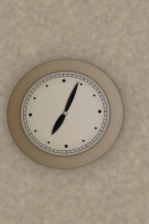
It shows 7:04
